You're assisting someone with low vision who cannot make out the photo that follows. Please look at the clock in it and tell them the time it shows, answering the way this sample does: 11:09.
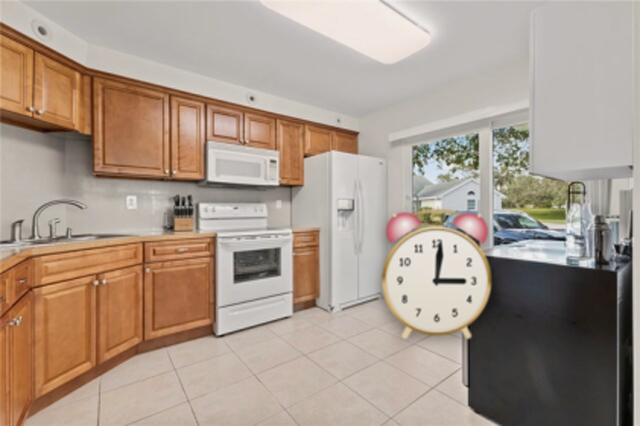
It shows 3:01
